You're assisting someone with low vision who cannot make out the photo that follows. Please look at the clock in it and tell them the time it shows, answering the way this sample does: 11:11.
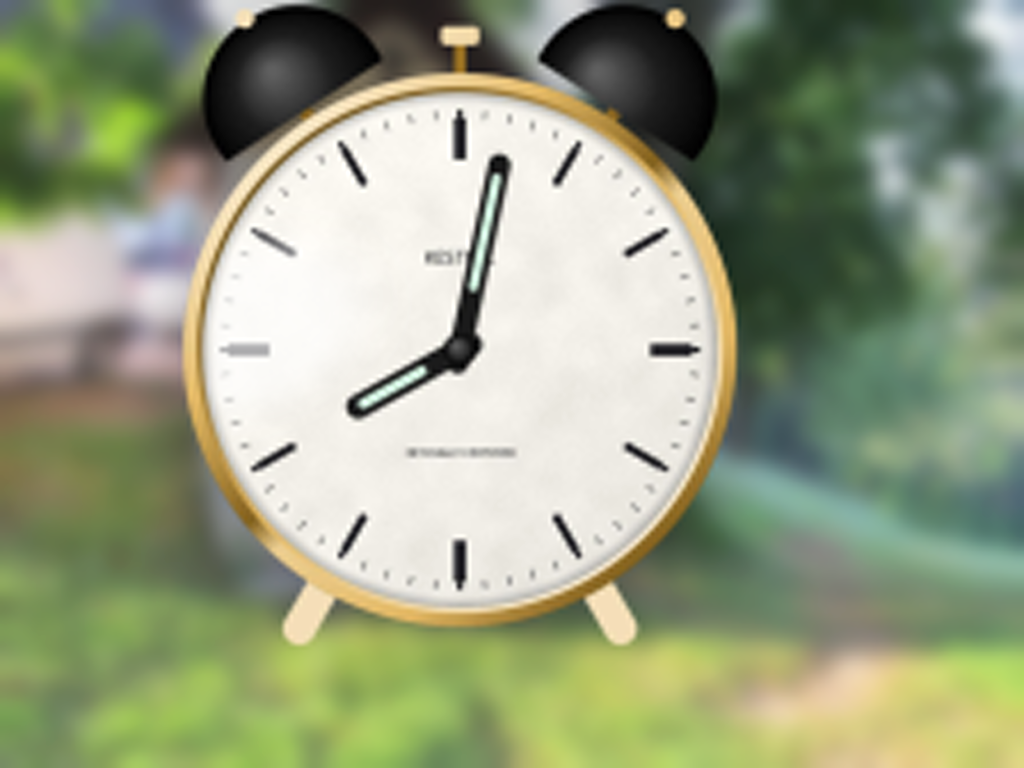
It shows 8:02
